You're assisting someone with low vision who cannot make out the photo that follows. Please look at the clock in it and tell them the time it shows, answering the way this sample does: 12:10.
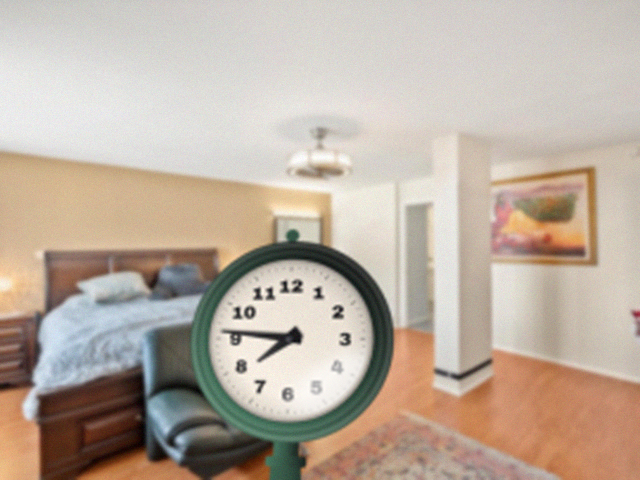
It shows 7:46
